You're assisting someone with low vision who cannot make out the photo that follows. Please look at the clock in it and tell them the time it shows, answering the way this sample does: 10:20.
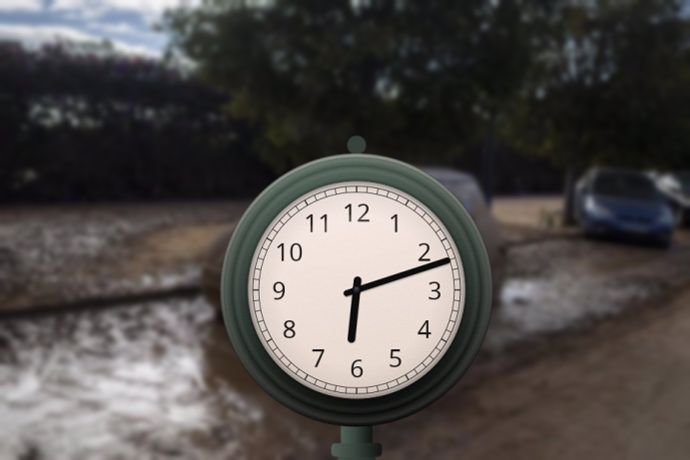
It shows 6:12
